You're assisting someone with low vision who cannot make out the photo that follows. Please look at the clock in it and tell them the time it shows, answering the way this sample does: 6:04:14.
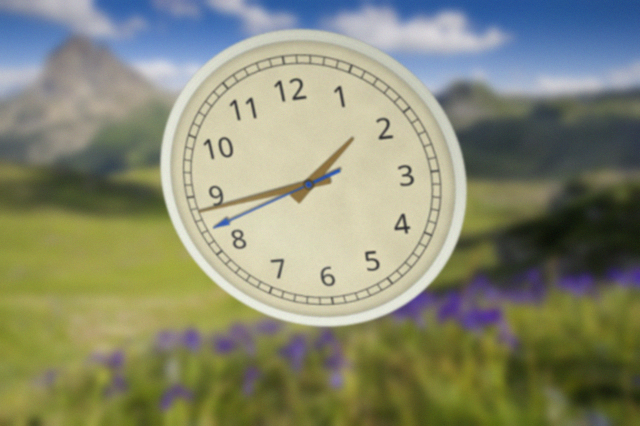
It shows 1:43:42
